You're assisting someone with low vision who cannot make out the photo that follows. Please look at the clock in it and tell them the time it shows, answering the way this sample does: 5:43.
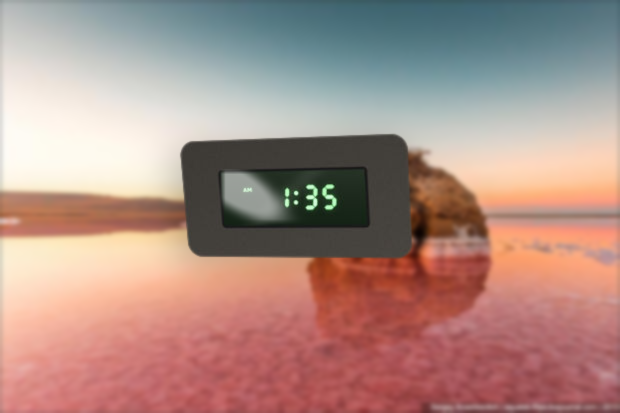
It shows 1:35
